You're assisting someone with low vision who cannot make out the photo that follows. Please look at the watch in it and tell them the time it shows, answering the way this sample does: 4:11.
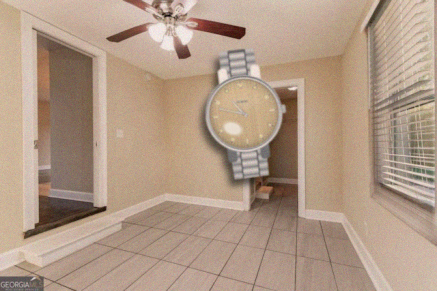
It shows 10:48
